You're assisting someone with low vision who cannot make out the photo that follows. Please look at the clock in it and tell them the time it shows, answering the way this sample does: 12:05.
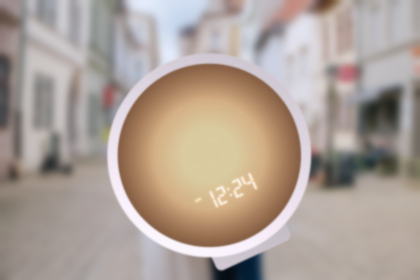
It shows 12:24
